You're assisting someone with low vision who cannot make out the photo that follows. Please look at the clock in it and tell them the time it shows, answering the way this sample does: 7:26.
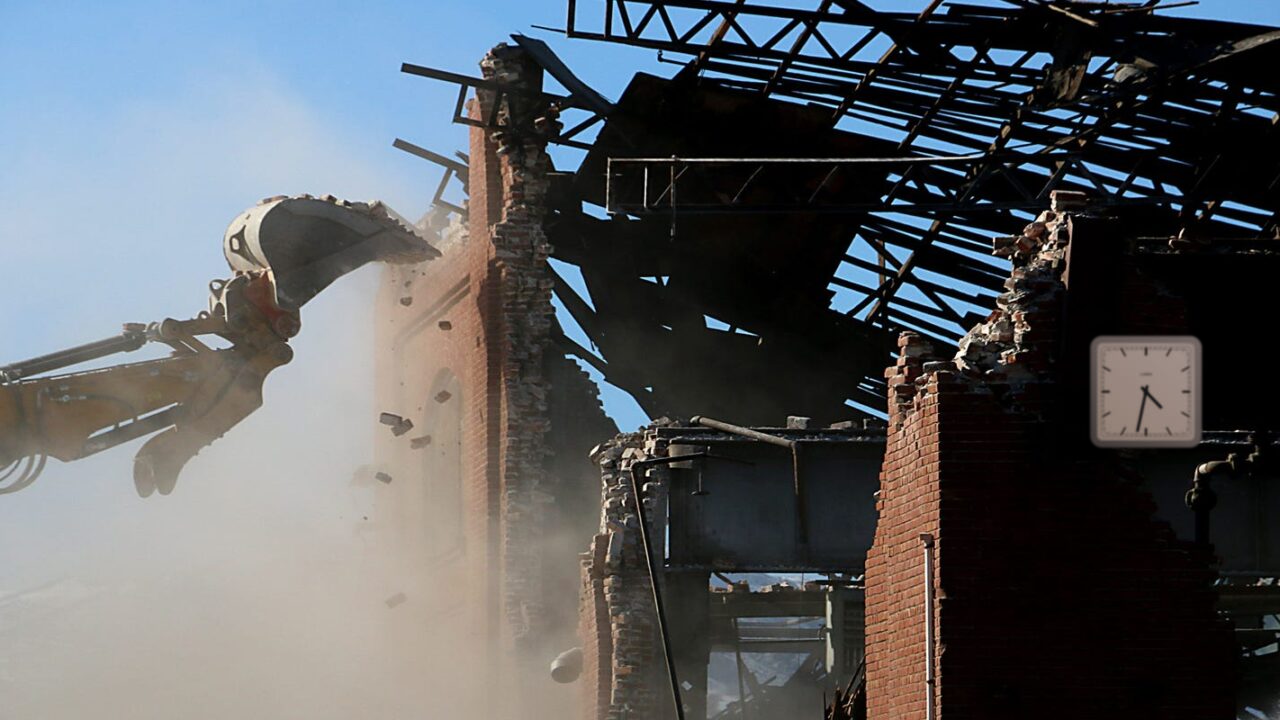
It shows 4:32
